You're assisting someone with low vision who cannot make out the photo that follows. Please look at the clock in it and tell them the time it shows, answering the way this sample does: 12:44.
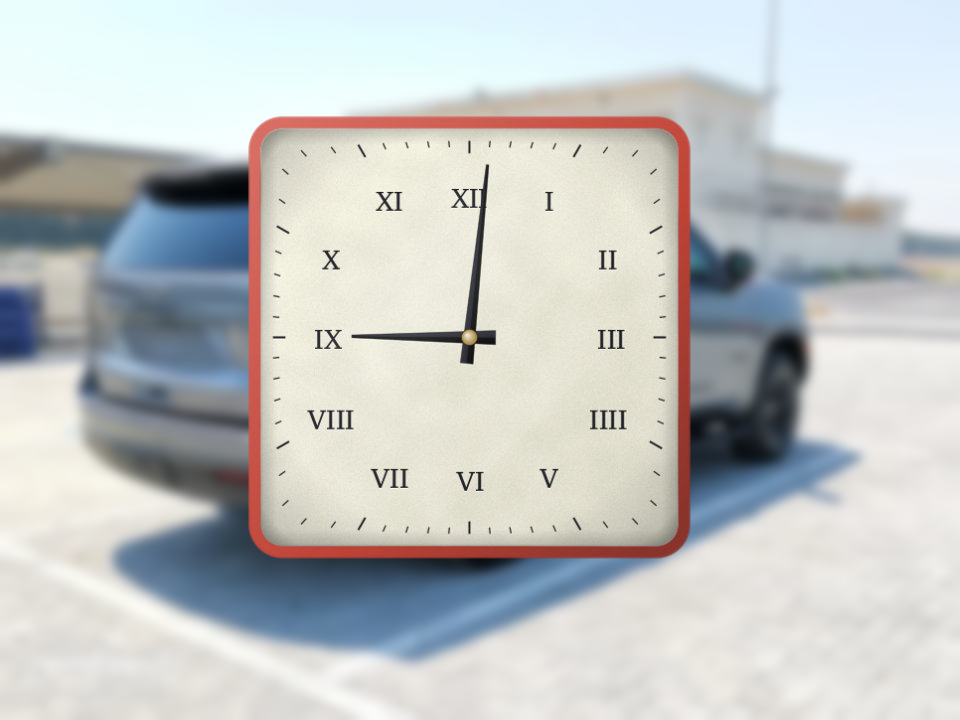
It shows 9:01
